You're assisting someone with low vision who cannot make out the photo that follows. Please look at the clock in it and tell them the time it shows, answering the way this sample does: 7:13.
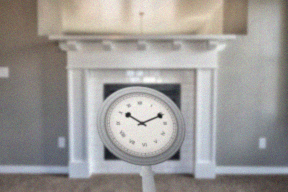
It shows 10:11
